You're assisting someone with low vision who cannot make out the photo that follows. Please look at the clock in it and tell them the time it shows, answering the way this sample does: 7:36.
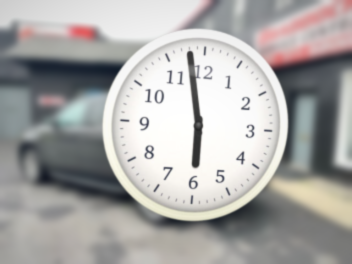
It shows 5:58
